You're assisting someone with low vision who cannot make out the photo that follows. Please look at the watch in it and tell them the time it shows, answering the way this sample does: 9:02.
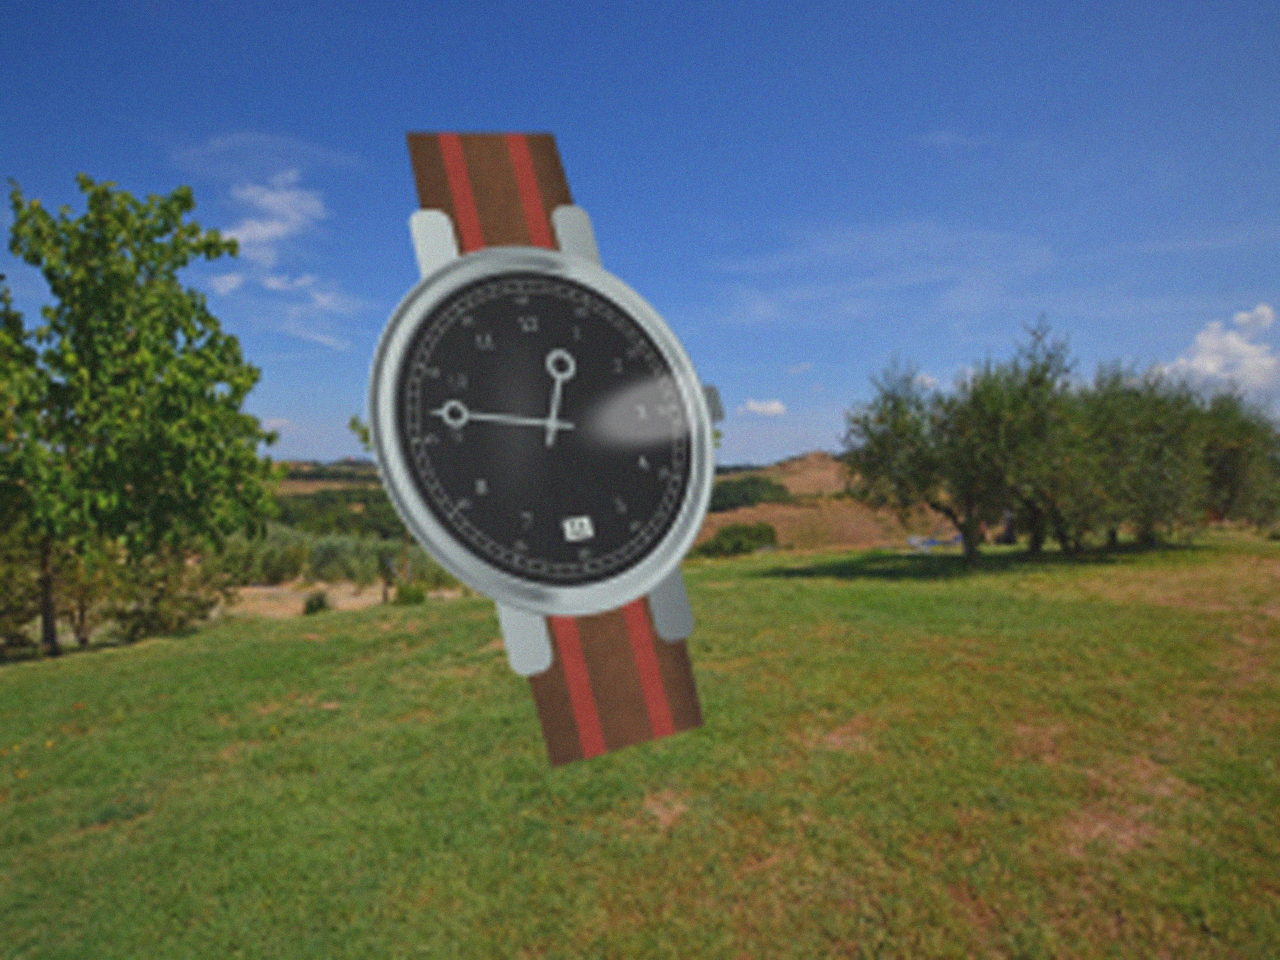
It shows 12:47
